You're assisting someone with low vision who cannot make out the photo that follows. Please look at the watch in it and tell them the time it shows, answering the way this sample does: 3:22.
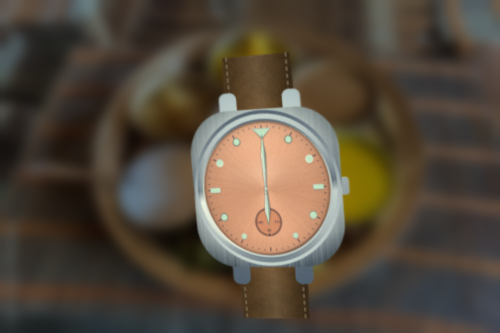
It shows 6:00
